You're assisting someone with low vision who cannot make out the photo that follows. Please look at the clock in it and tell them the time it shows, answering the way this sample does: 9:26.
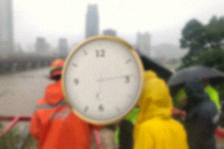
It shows 6:14
